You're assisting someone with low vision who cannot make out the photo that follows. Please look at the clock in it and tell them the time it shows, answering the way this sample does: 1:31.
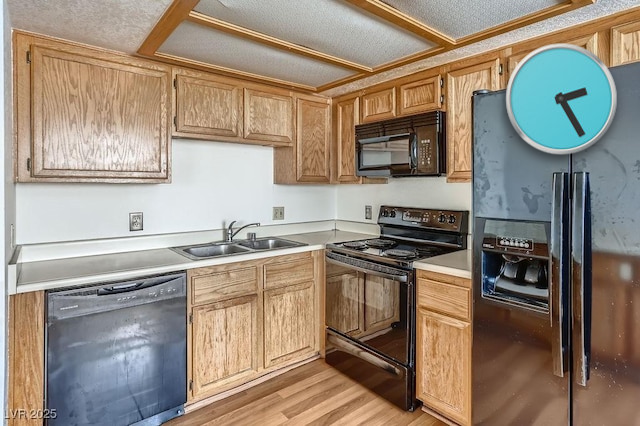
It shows 2:25
